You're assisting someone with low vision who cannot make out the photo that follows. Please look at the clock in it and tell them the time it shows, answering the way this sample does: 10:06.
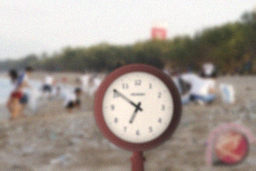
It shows 6:51
